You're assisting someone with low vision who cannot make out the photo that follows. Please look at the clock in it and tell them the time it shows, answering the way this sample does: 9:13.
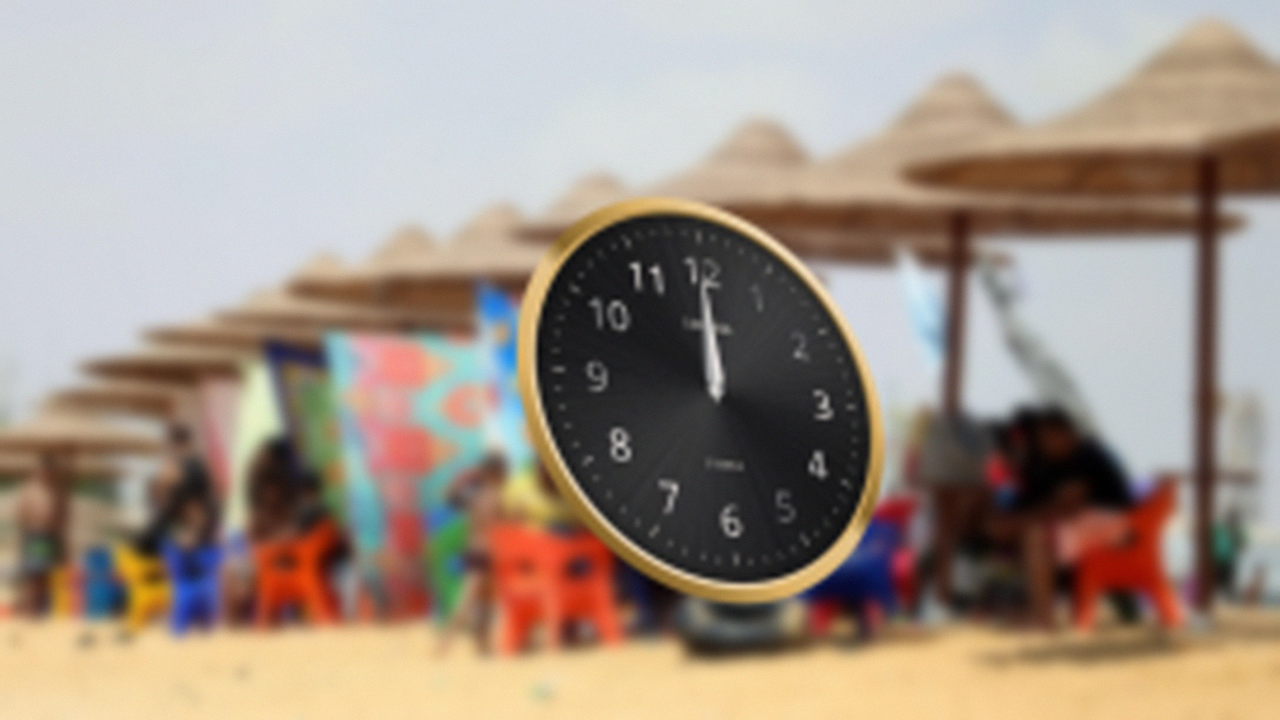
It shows 12:00
